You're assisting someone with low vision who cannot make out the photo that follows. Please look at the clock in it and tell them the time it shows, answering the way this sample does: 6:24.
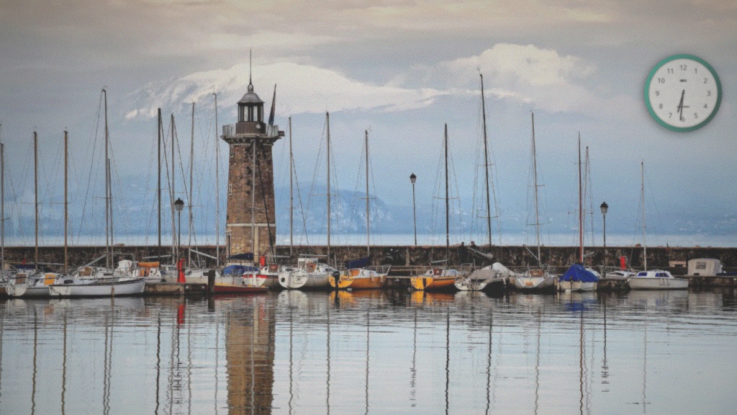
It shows 6:31
